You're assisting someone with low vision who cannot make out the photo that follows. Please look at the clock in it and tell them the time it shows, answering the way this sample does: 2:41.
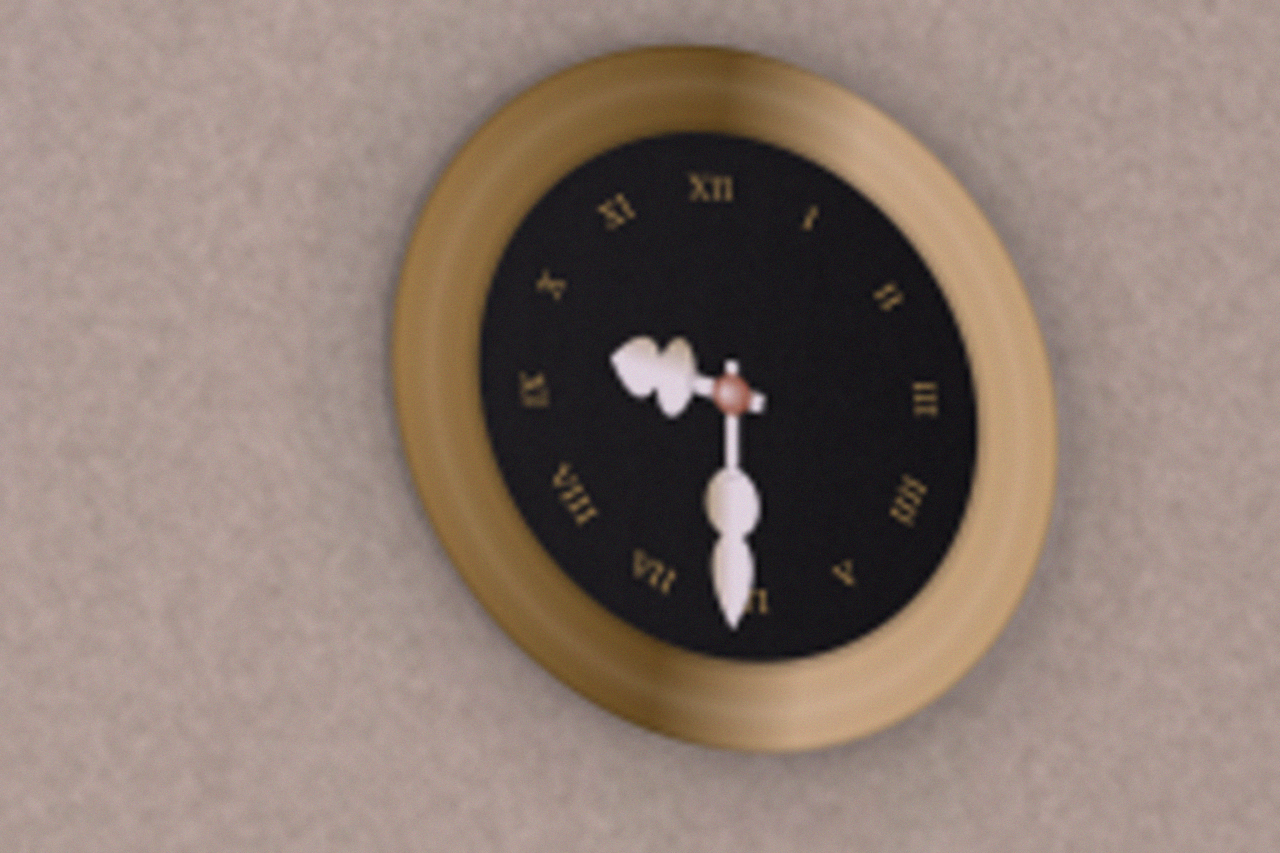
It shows 9:31
